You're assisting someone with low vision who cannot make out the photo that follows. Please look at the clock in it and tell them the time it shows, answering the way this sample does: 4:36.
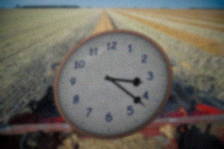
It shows 3:22
